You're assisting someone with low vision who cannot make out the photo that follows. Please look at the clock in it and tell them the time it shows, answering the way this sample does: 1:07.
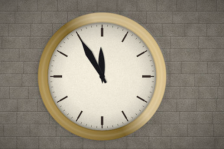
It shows 11:55
